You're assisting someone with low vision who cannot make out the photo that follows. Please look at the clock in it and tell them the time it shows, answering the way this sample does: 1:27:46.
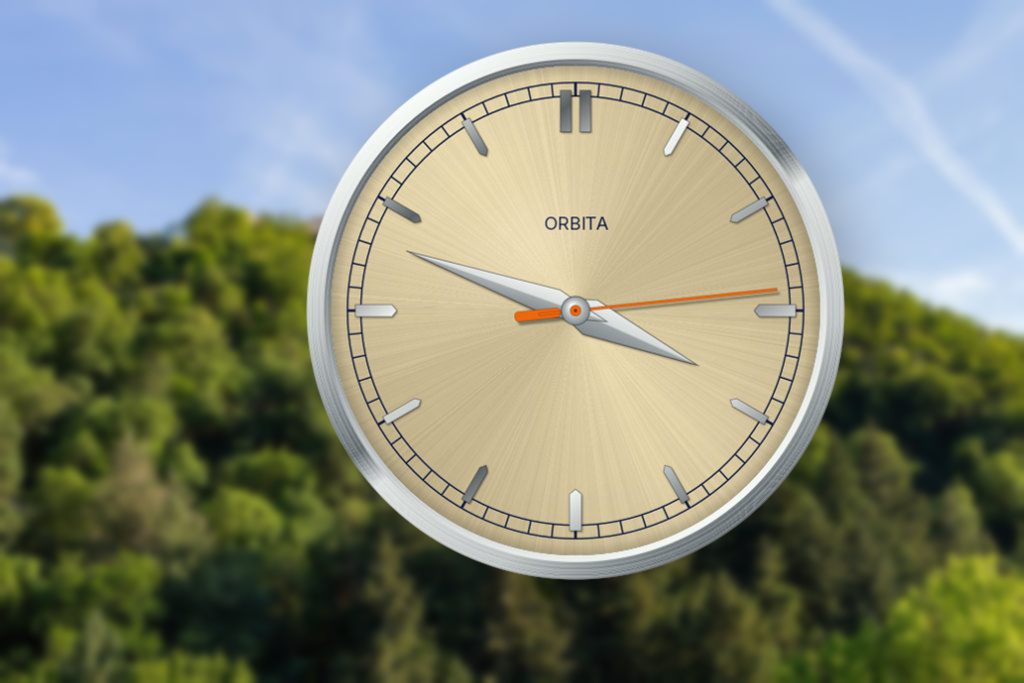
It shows 3:48:14
